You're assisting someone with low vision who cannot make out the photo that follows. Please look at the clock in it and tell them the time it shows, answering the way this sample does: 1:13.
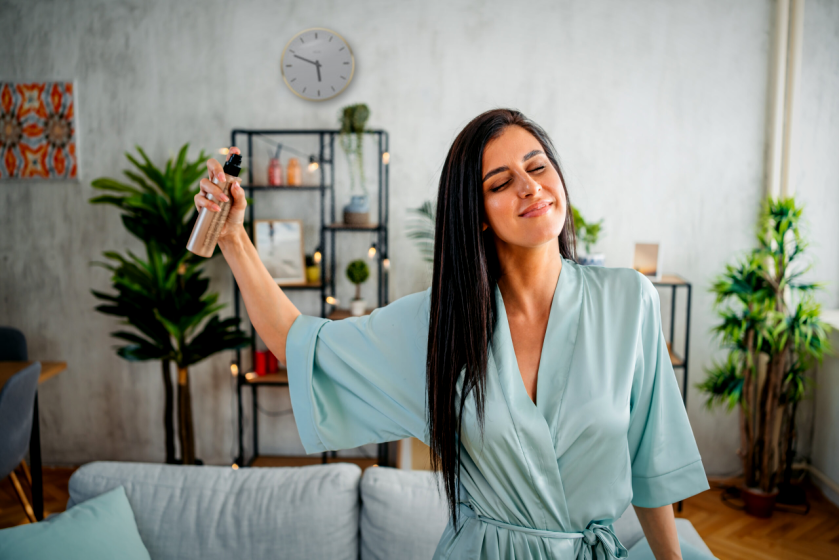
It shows 5:49
